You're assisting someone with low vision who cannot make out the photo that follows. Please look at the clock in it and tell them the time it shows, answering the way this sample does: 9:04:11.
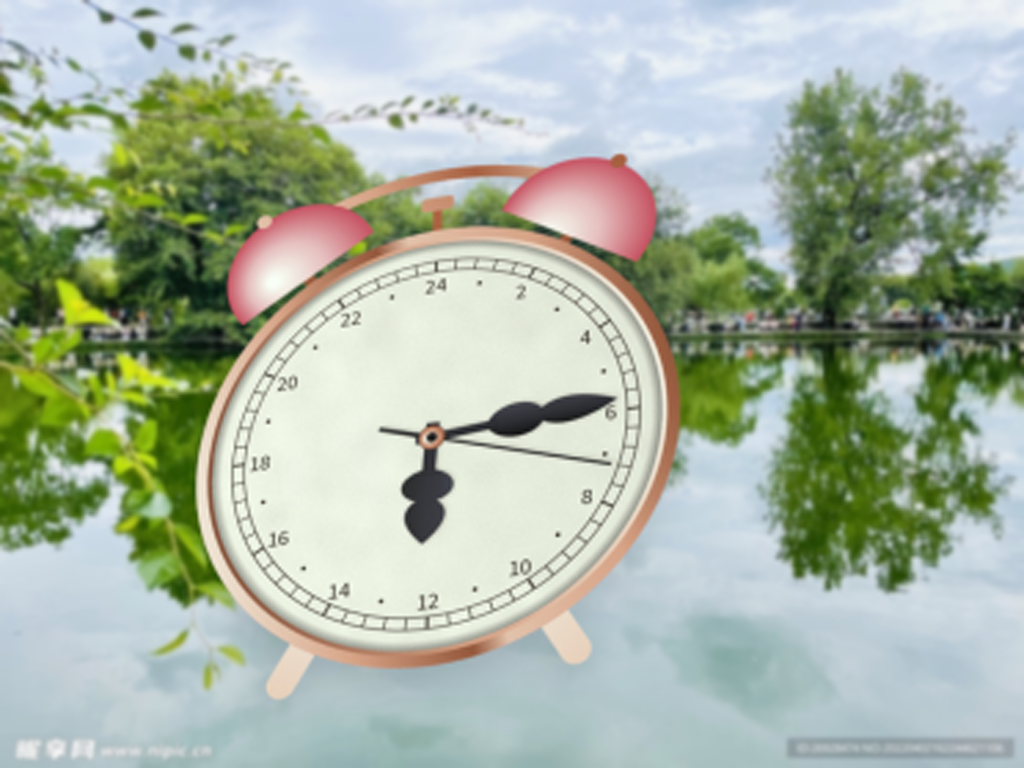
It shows 12:14:18
